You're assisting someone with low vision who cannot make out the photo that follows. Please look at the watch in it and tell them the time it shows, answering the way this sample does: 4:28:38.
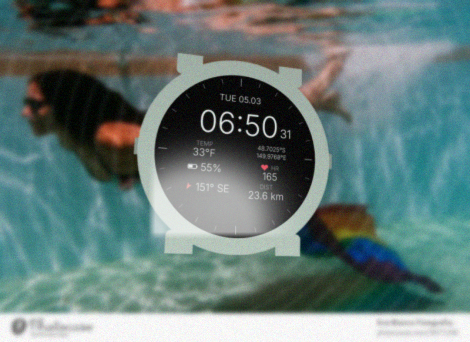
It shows 6:50:31
